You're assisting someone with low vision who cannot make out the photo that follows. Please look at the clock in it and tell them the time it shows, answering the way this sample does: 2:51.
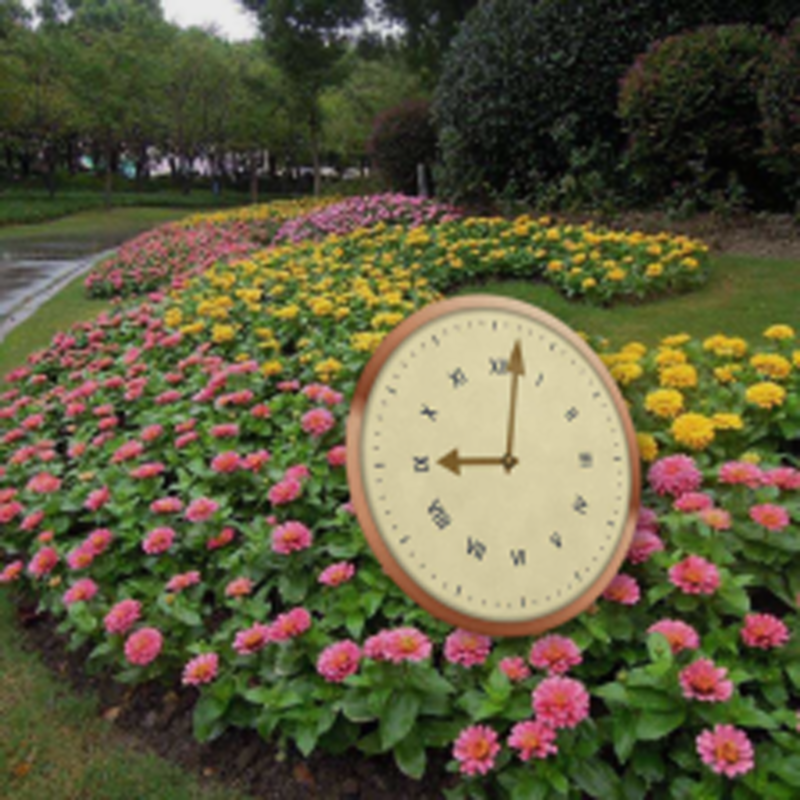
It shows 9:02
